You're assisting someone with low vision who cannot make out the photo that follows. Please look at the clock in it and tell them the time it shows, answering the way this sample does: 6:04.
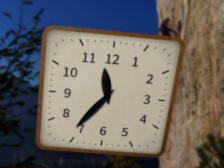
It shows 11:36
